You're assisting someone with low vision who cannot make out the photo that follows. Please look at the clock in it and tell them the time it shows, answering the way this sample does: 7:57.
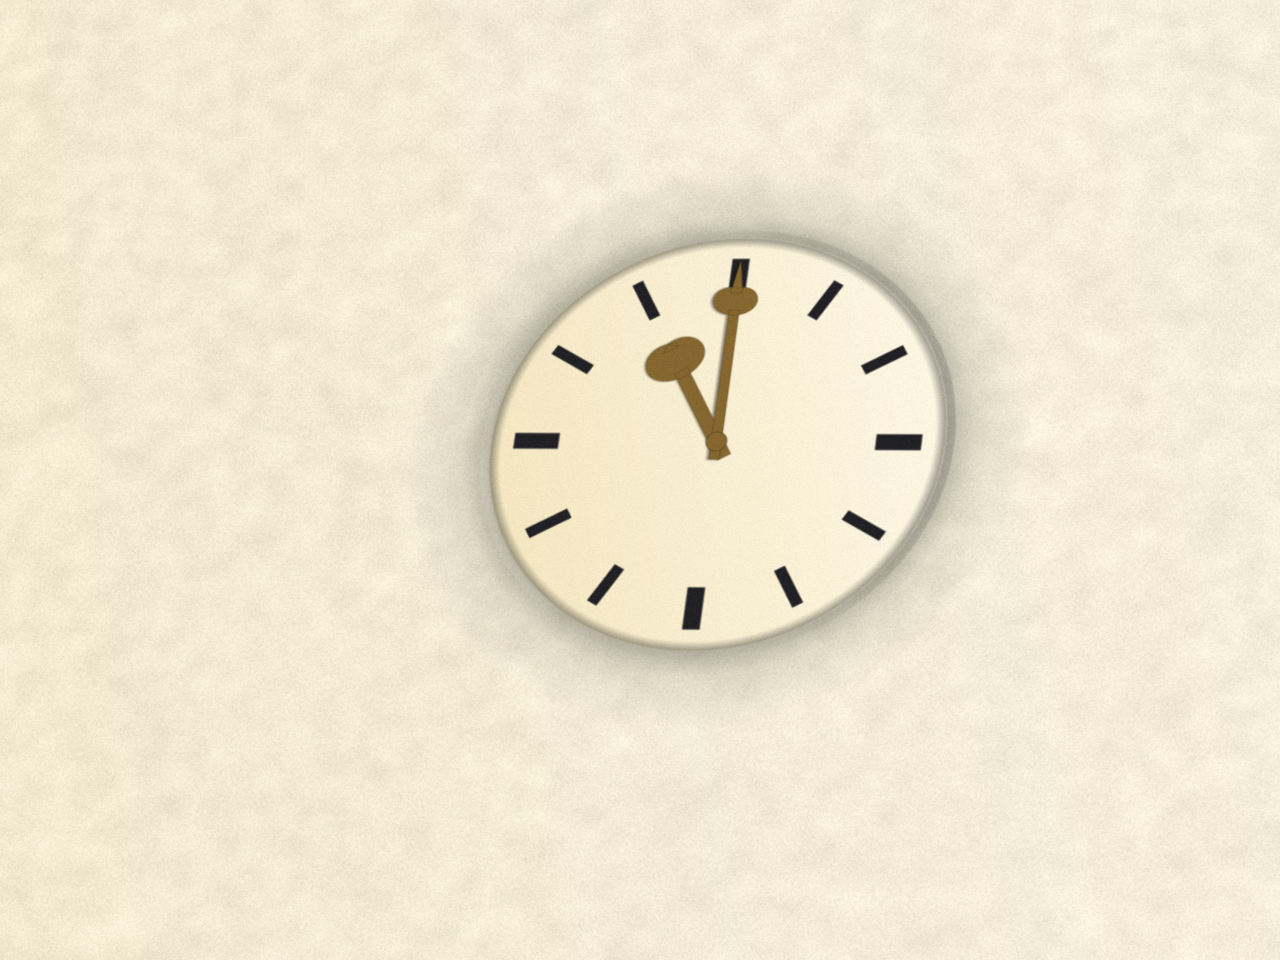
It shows 11:00
